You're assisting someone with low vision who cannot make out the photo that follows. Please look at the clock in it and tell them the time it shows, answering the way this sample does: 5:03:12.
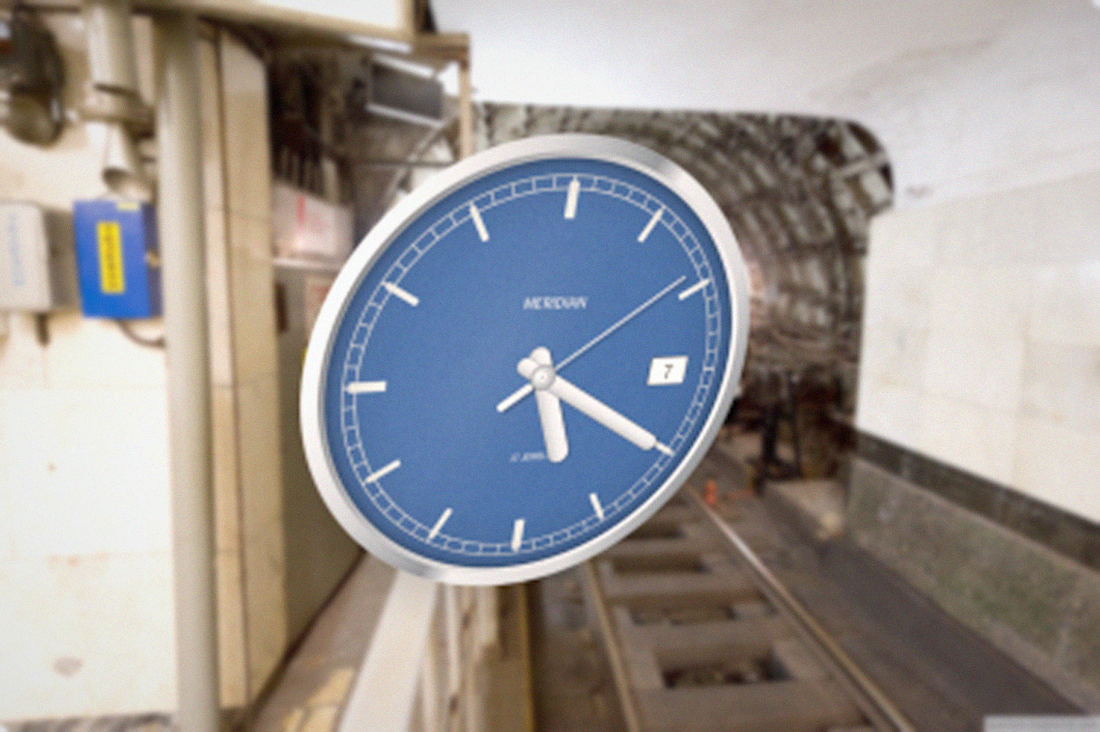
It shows 5:20:09
